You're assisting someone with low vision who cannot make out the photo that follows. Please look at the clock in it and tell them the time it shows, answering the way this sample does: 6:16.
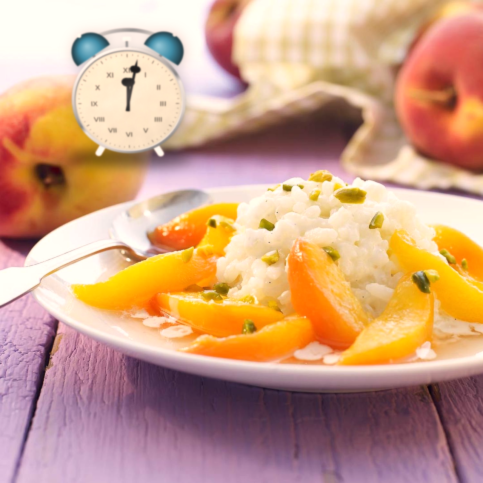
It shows 12:02
